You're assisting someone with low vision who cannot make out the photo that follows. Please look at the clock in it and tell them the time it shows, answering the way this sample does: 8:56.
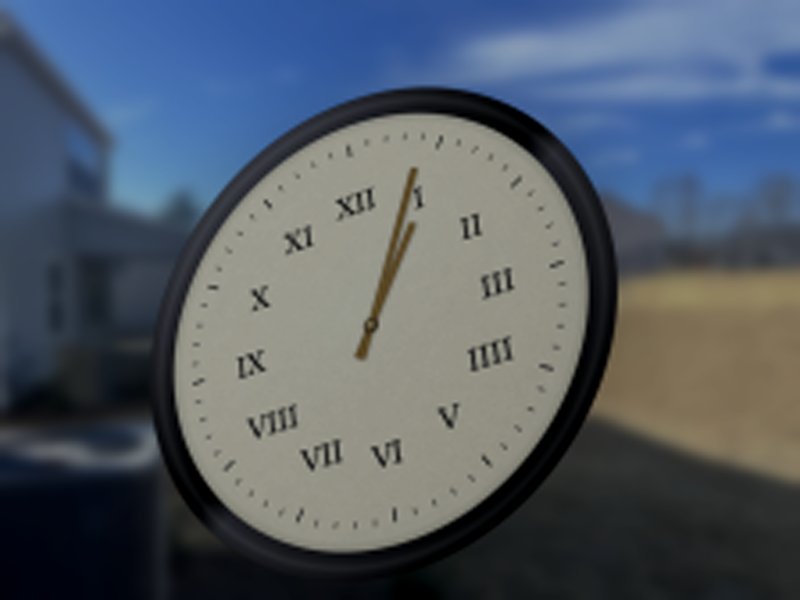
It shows 1:04
